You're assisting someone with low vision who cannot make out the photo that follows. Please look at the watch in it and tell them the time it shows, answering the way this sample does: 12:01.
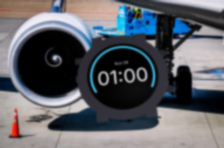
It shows 1:00
